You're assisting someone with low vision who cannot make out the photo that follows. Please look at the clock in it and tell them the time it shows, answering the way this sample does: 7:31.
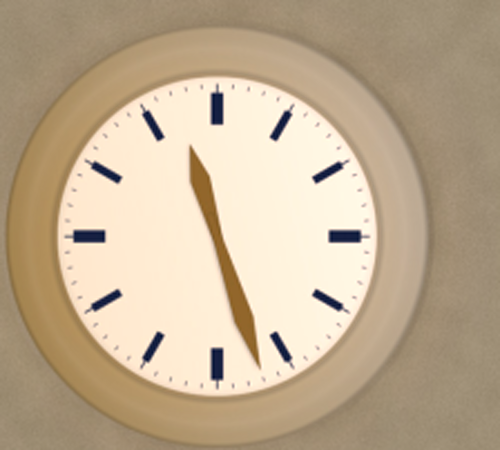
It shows 11:27
